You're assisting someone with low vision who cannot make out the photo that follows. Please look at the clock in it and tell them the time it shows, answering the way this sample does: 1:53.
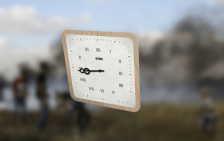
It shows 8:44
